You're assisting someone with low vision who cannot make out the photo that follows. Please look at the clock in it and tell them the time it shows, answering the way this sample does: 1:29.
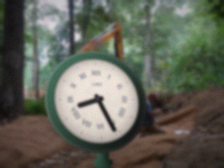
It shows 8:26
